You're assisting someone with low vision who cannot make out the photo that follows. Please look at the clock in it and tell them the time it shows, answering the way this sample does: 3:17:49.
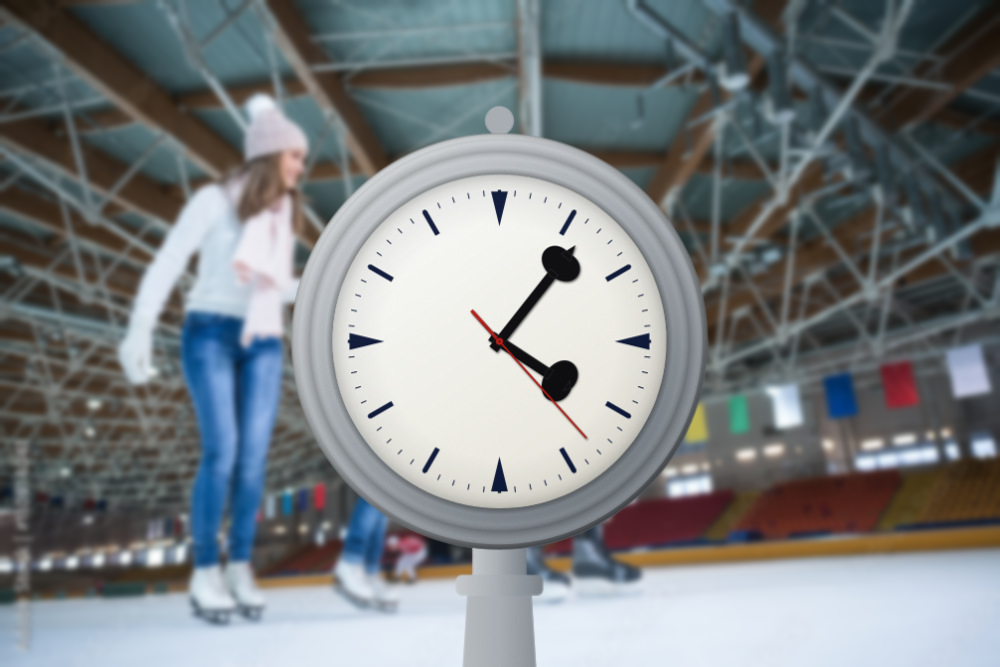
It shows 4:06:23
